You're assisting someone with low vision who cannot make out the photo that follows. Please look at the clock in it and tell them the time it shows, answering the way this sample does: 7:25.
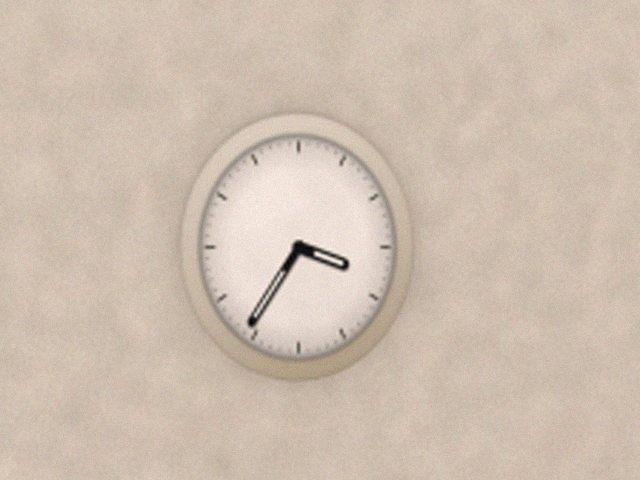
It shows 3:36
